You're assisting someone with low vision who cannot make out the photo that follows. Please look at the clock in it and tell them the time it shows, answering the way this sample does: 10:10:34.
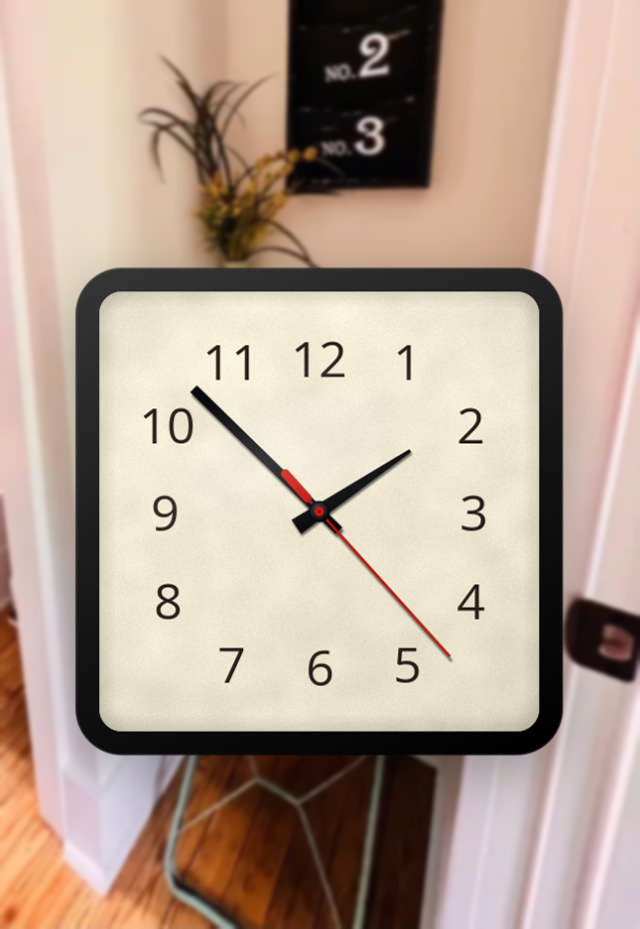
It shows 1:52:23
